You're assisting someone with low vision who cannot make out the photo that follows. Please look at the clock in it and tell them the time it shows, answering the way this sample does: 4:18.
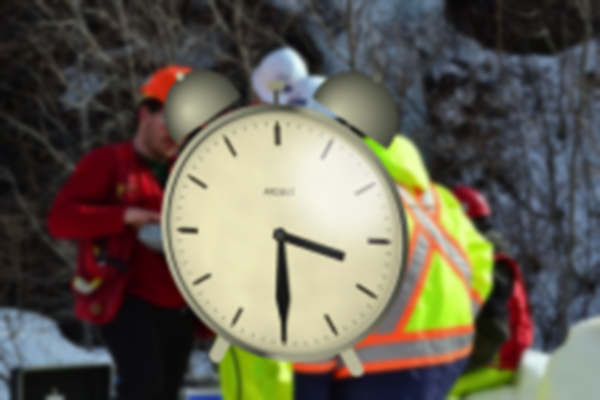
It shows 3:30
